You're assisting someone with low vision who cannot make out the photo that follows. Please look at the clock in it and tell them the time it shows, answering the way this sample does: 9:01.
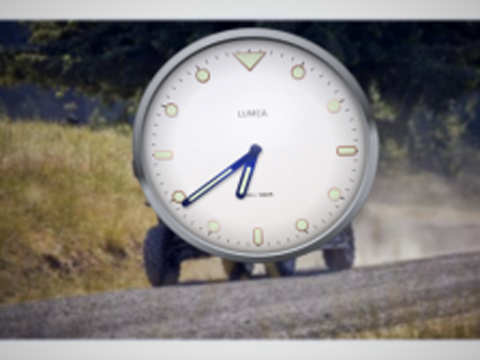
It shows 6:39
